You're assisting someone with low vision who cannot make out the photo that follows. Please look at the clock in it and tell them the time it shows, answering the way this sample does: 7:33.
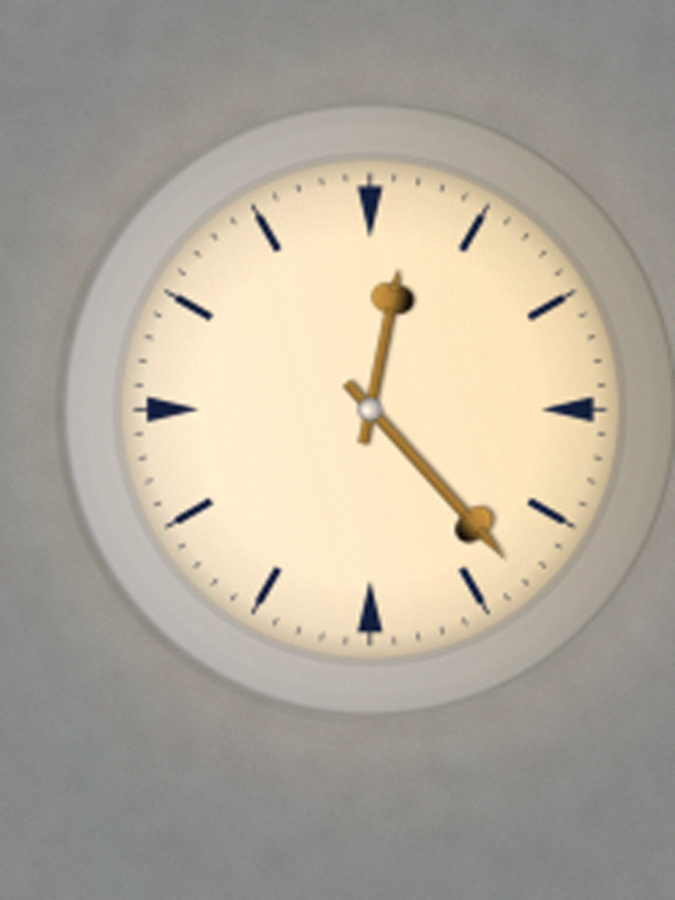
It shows 12:23
